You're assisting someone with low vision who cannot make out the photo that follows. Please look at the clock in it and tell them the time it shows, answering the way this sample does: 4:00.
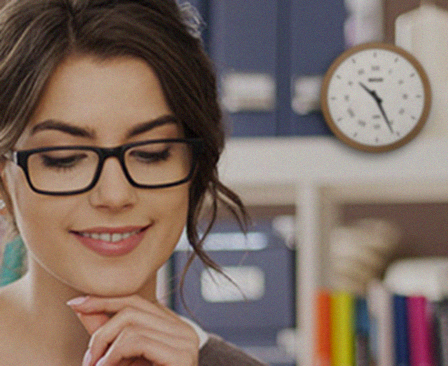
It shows 10:26
